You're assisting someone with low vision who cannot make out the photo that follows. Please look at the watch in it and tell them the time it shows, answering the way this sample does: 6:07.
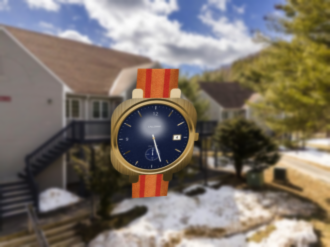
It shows 5:27
